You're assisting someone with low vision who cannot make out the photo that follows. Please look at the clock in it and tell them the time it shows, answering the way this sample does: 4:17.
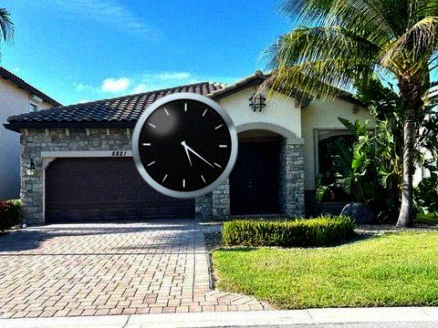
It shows 5:21
